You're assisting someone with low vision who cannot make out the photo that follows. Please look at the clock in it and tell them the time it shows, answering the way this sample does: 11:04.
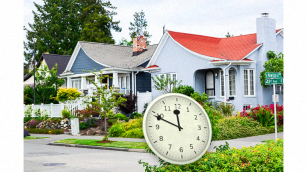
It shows 11:49
